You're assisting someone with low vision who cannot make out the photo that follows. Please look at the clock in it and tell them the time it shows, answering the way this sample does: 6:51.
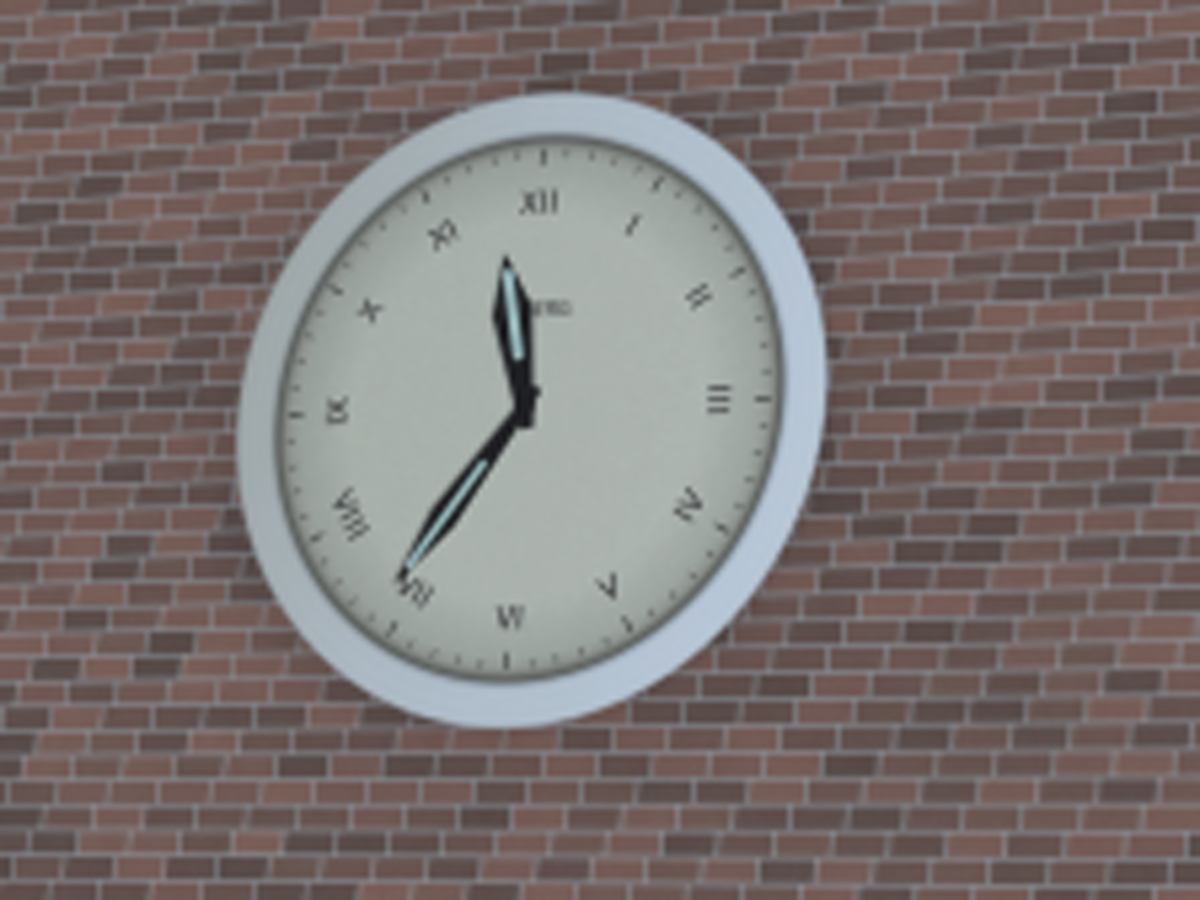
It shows 11:36
